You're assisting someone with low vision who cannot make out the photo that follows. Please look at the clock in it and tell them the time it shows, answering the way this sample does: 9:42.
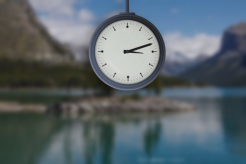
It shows 3:12
